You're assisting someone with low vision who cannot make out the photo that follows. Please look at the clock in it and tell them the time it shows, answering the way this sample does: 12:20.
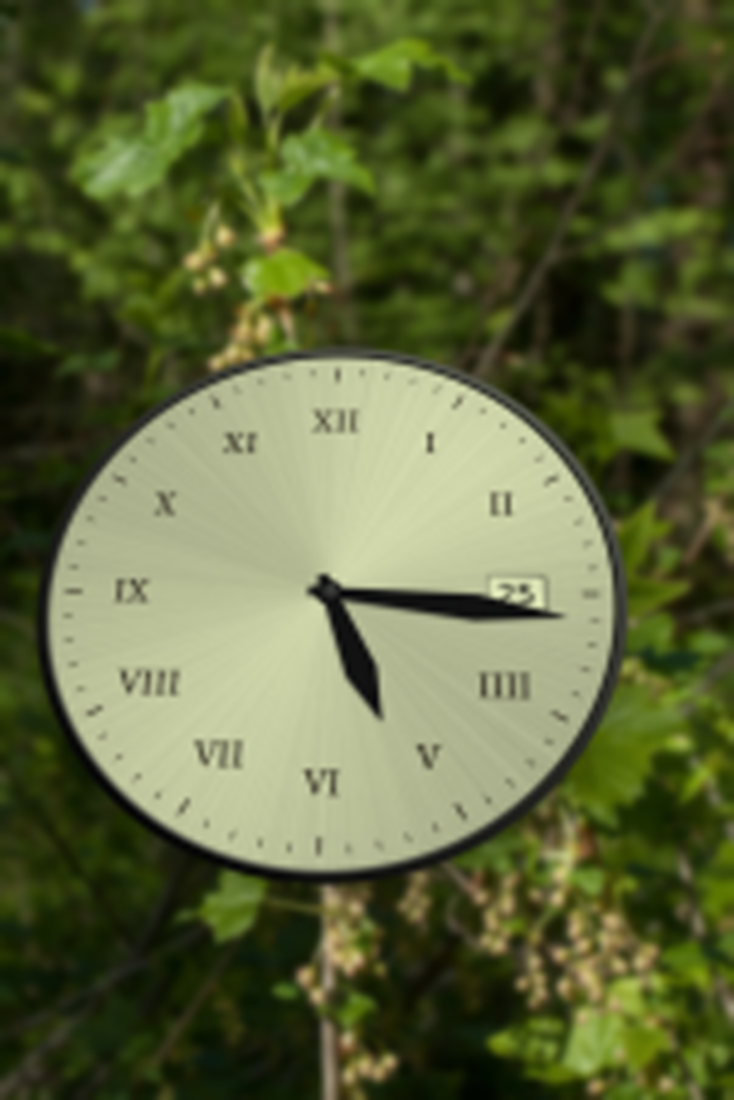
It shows 5:16
